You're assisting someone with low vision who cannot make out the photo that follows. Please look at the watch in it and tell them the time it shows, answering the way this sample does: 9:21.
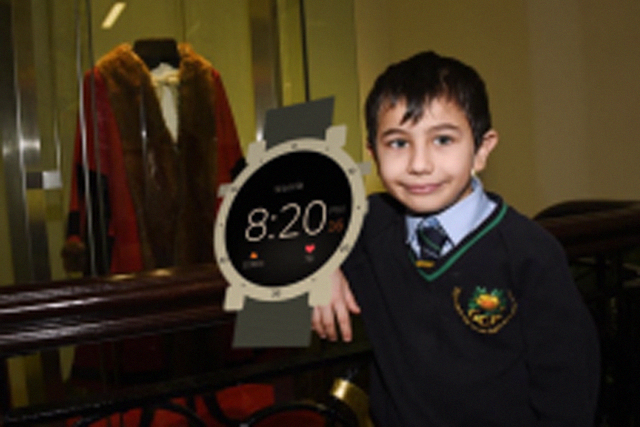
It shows 8:20
